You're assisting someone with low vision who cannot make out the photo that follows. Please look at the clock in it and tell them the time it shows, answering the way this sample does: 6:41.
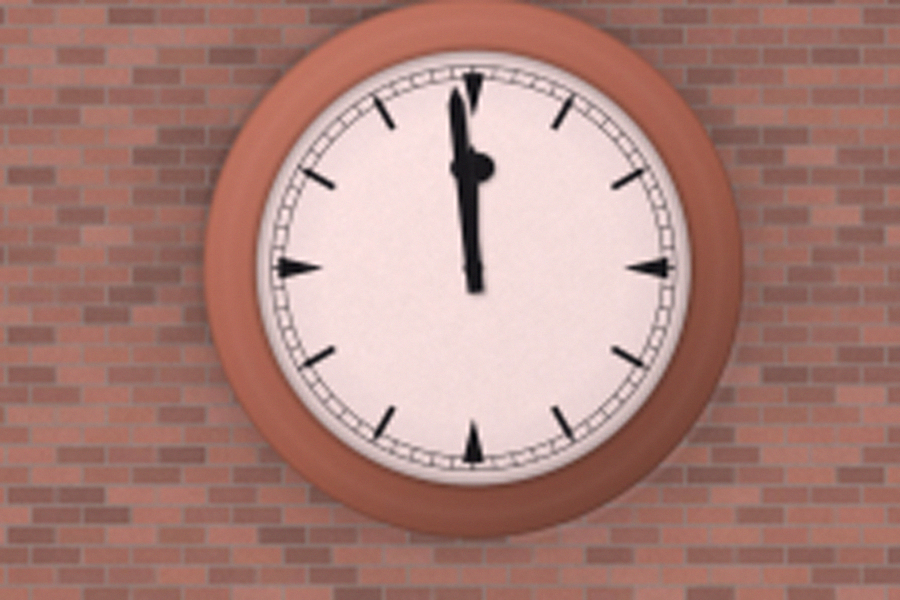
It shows 11:59
